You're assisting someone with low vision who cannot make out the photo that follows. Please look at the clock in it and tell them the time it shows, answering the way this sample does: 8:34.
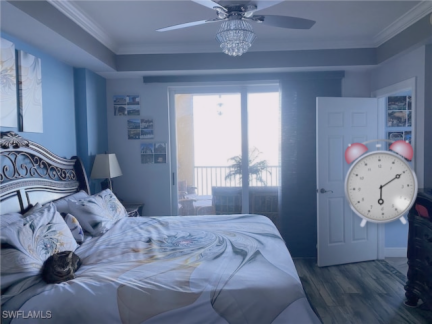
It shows 6:10
